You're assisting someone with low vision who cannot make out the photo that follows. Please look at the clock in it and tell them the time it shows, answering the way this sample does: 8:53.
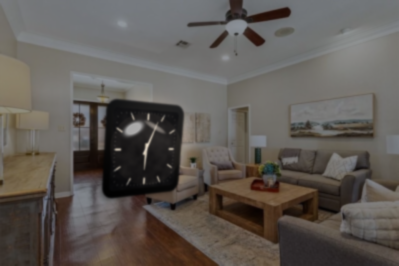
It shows 6:04
